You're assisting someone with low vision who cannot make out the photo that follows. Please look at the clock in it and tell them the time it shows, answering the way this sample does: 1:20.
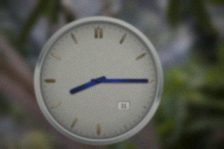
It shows 8:15
